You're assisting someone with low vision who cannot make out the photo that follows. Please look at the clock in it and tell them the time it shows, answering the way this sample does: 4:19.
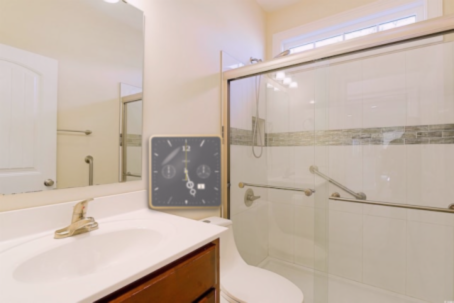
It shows 5:27
